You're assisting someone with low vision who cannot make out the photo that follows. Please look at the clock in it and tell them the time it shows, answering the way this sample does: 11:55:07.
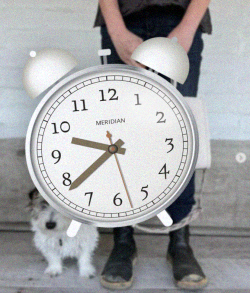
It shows 9:38:28
